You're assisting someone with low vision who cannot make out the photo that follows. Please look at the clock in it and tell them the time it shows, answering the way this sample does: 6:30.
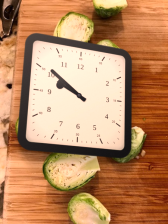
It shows 9:51
